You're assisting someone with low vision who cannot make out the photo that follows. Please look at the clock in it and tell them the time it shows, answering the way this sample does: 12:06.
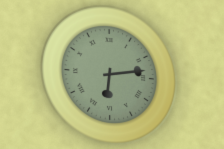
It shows 6:13
